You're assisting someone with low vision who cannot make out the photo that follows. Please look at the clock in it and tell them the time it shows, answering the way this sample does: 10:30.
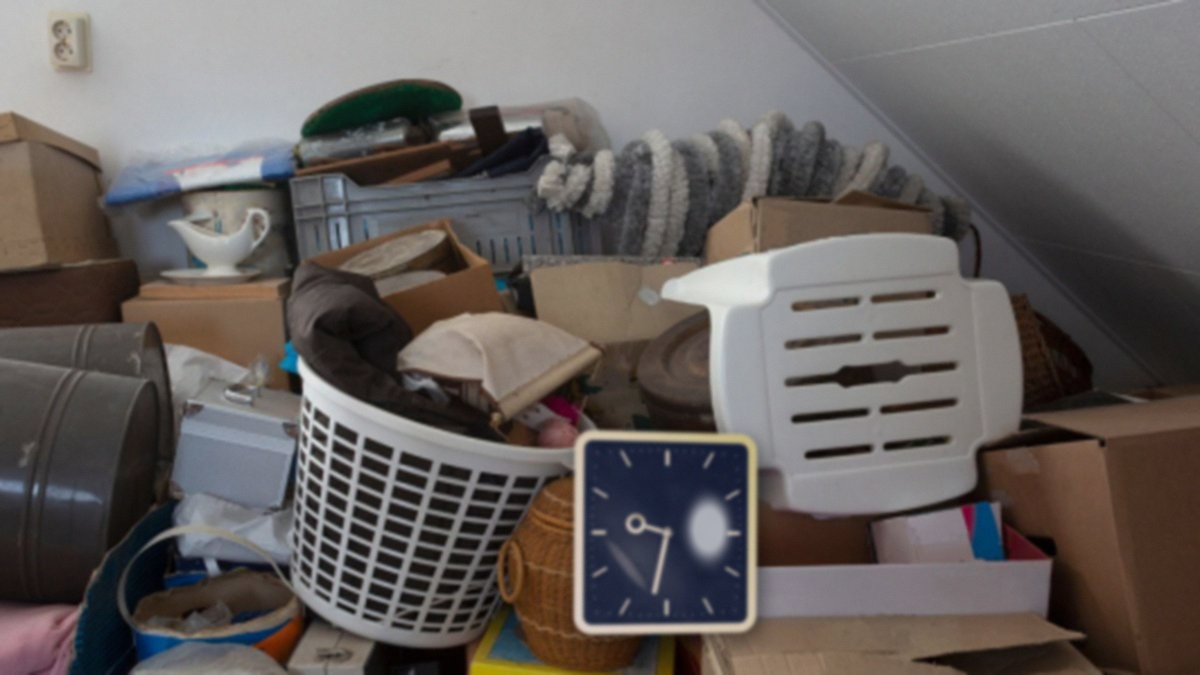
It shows 9:32
